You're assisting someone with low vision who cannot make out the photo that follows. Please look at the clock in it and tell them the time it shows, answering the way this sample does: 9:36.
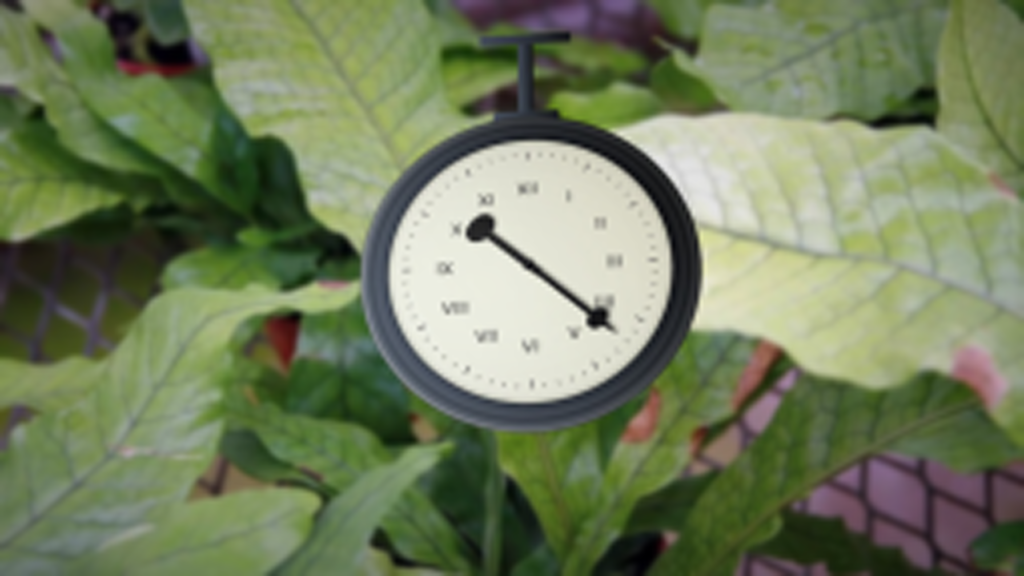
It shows 10:22
